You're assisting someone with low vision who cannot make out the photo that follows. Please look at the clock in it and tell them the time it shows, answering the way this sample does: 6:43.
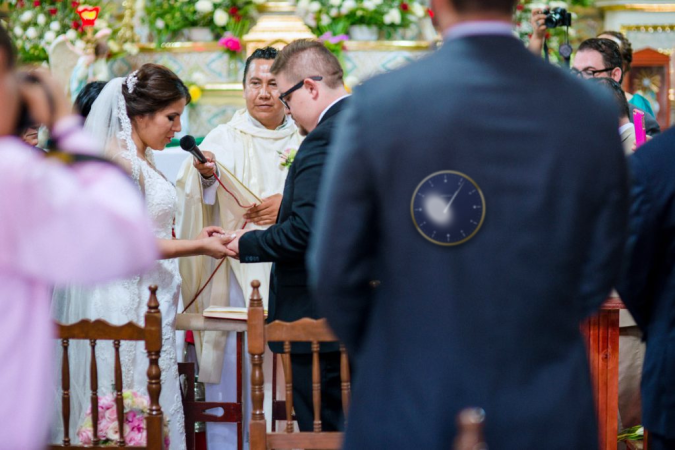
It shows 1:06
